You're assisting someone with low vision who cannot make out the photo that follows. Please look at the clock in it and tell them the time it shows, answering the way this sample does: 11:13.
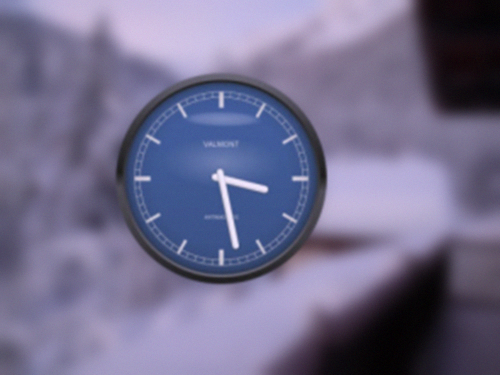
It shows 3:28
